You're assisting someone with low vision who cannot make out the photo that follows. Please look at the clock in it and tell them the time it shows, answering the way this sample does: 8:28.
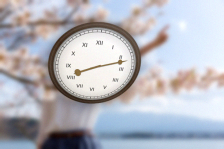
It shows 8:12
